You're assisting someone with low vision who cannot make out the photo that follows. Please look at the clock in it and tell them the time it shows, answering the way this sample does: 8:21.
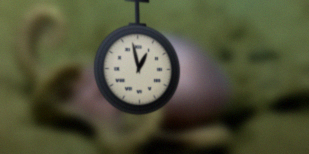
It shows 12:58
